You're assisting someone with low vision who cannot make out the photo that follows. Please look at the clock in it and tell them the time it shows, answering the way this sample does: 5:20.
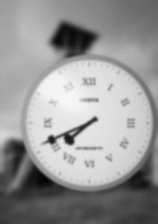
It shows 7:41
